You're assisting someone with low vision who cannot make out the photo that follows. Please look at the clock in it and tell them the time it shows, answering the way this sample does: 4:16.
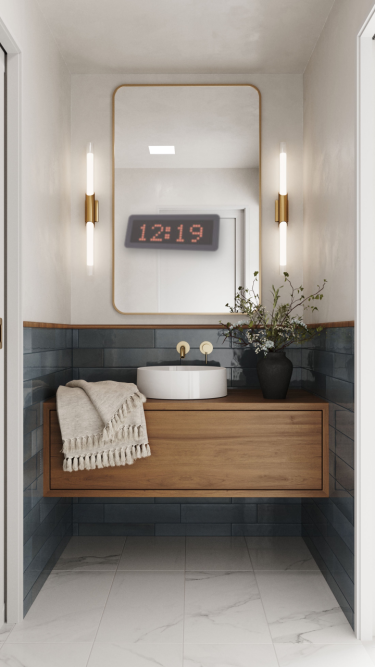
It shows 12:19
